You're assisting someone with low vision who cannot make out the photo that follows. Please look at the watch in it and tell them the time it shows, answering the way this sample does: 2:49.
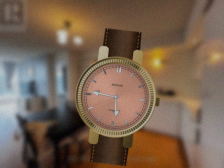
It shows 5:46
